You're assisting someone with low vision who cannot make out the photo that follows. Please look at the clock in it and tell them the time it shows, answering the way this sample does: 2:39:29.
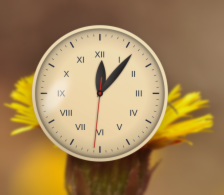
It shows 12:06:31
